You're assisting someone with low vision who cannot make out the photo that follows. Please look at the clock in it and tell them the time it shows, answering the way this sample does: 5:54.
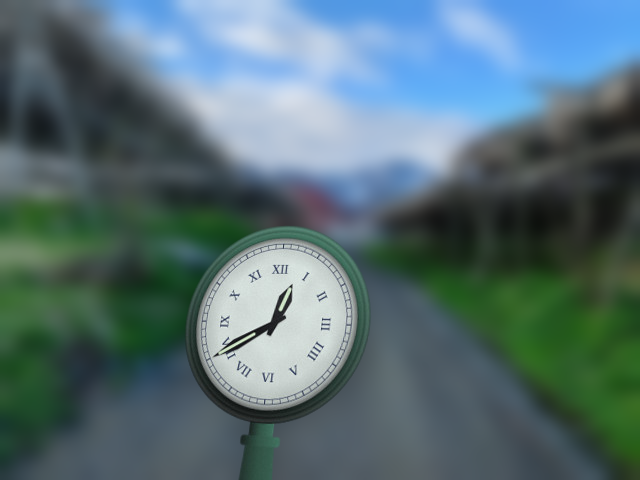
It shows 12:40
